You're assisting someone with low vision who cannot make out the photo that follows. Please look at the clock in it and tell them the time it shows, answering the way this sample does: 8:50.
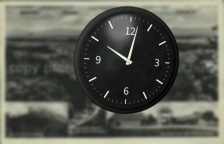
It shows 10:02
